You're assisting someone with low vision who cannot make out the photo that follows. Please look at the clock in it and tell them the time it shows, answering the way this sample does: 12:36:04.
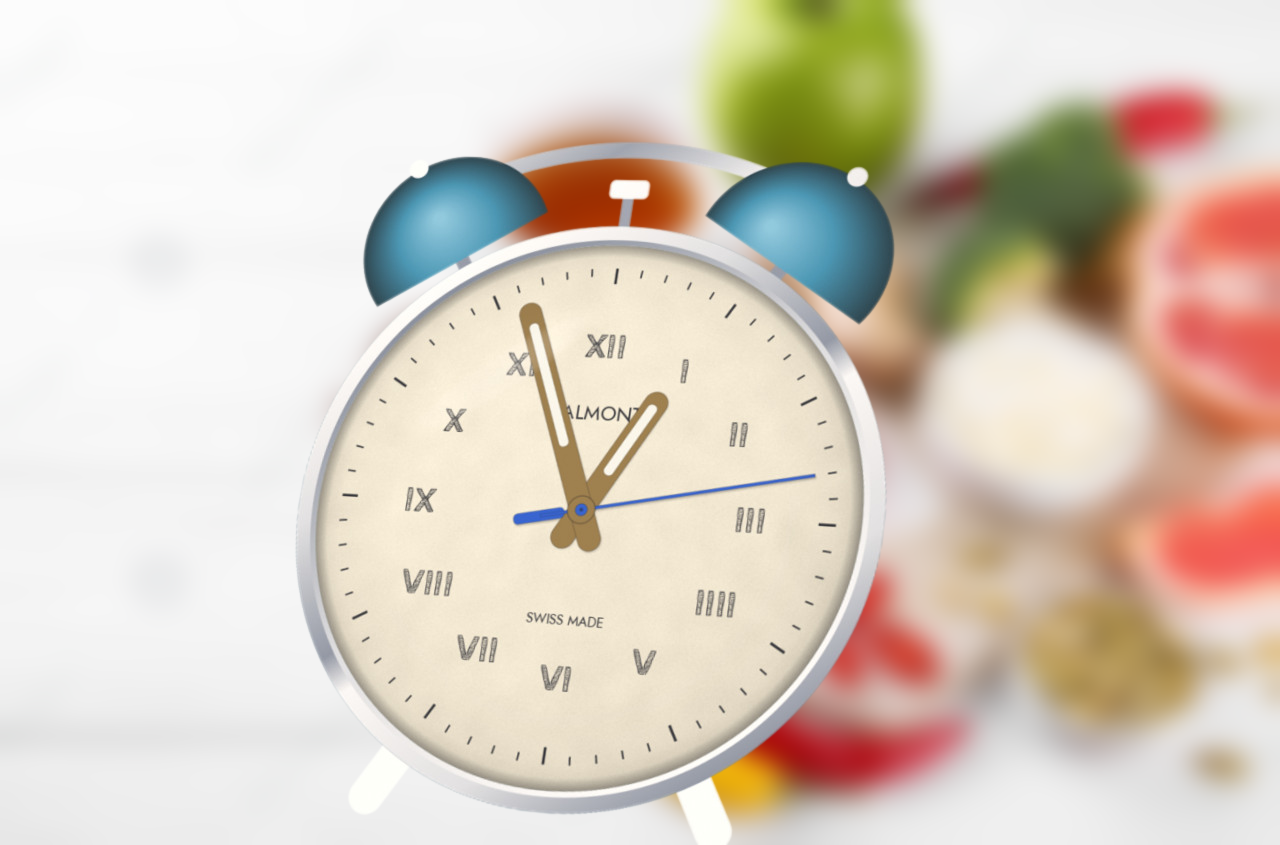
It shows 12:56:13
